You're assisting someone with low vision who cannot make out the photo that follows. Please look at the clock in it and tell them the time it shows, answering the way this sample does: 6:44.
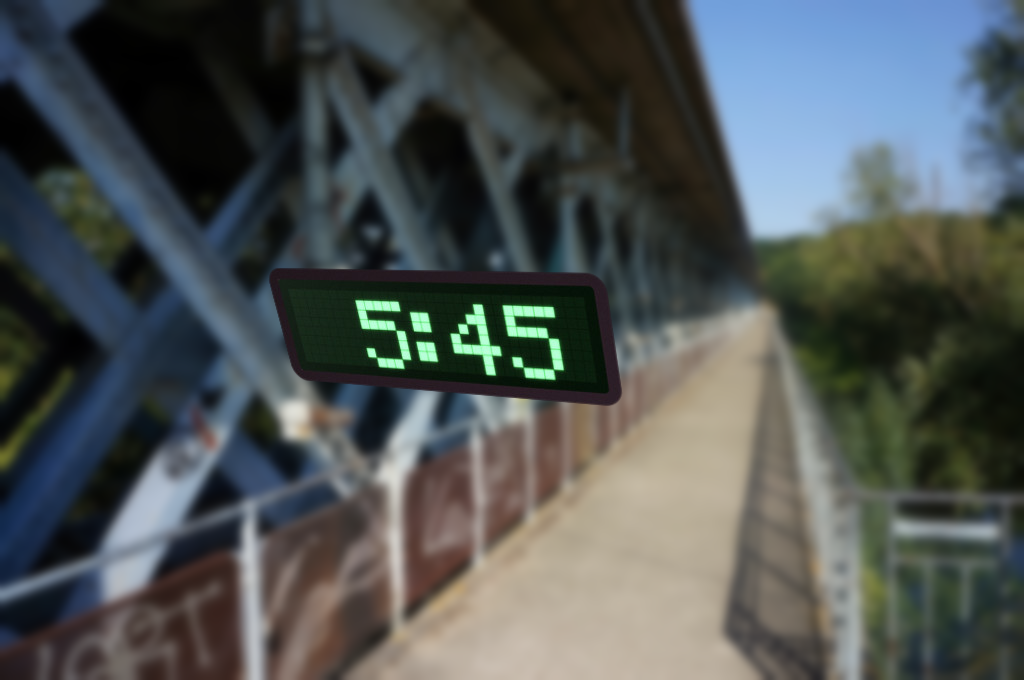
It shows 5:45
